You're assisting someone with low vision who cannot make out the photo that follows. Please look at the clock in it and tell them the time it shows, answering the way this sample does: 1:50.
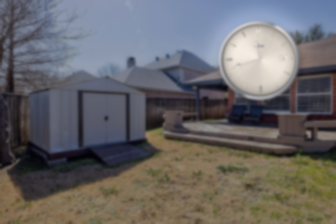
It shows 11:42
